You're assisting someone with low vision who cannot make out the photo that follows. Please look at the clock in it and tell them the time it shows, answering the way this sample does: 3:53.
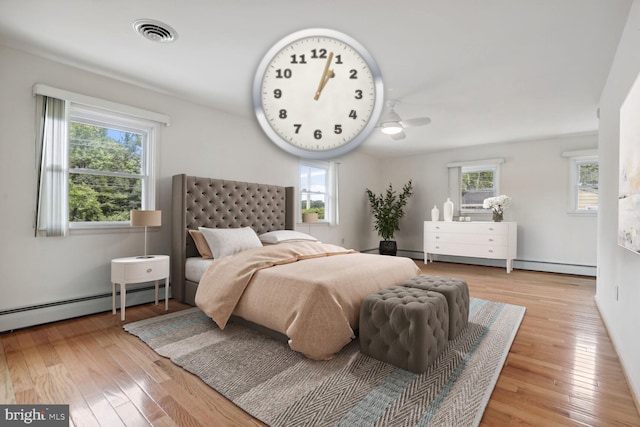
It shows 1:03
